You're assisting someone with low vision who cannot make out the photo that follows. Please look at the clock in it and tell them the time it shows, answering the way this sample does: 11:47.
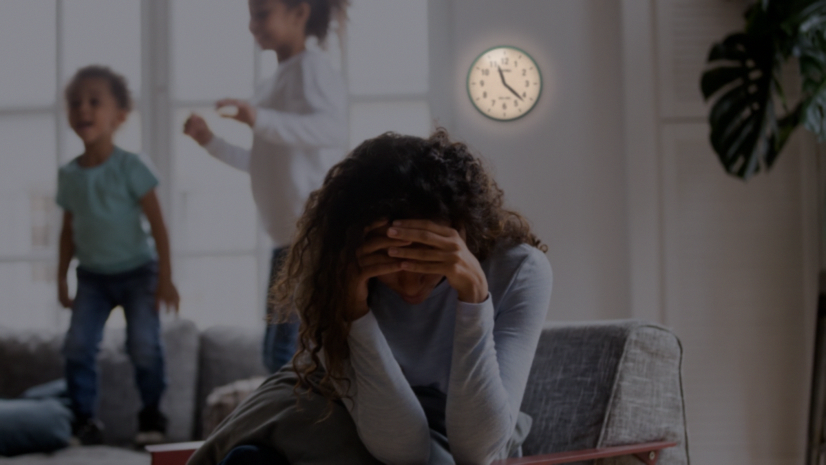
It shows 11:22
